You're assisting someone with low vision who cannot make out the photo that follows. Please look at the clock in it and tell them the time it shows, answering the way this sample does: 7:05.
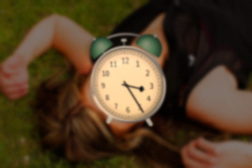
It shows 3:25
